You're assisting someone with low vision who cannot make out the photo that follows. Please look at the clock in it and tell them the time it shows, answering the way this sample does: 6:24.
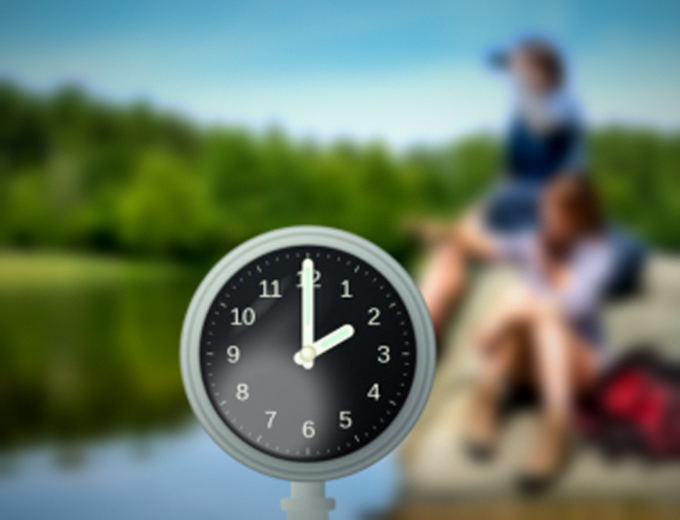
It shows 2:00
